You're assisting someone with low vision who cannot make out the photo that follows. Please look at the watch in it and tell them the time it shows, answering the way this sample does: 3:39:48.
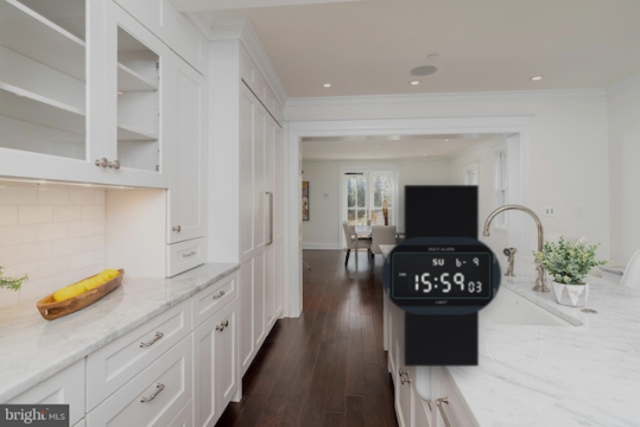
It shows 15:59:03
